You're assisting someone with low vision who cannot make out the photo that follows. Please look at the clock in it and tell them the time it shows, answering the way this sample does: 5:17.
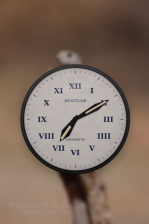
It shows 7:10
